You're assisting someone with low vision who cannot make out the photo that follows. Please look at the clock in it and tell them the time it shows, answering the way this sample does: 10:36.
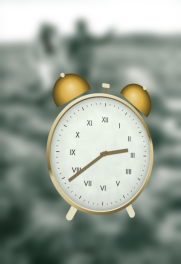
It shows 2:39
